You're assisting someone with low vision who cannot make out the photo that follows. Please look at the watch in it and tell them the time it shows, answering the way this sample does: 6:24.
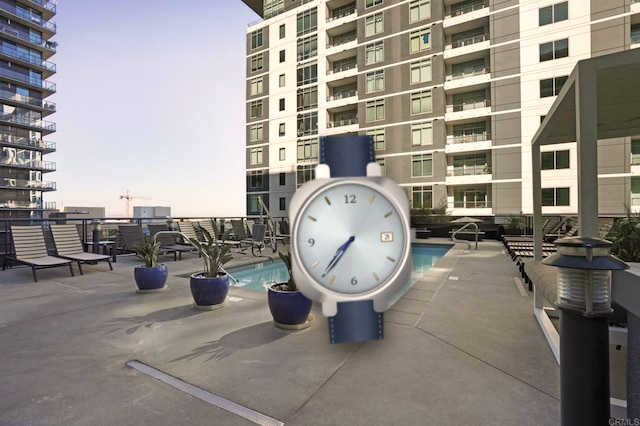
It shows 7:37
